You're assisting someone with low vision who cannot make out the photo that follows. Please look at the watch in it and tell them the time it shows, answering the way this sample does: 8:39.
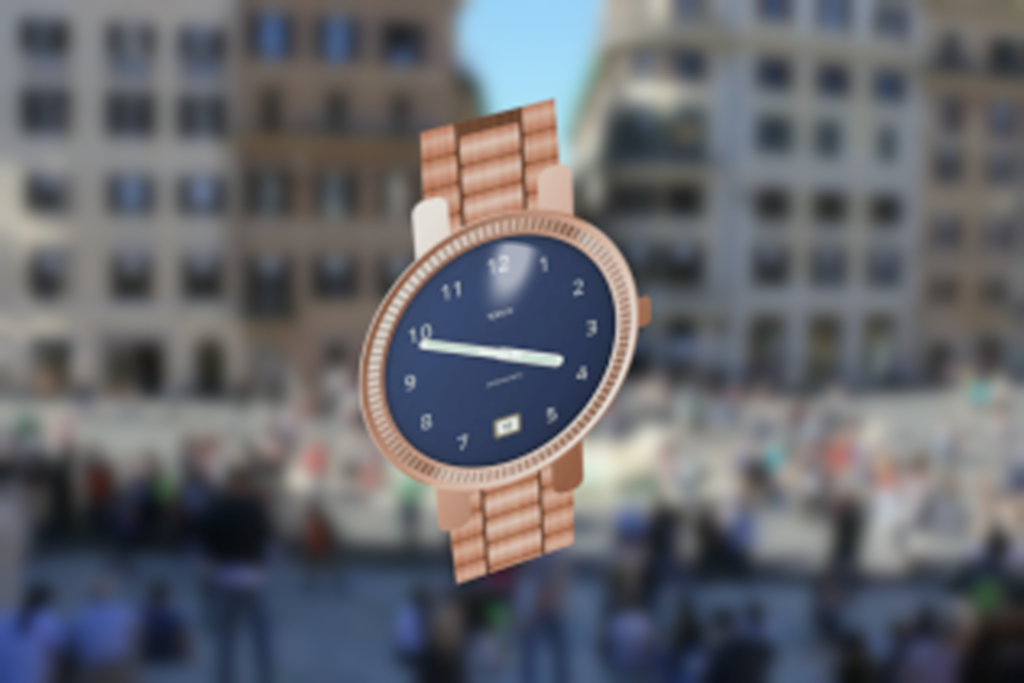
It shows 3:49
